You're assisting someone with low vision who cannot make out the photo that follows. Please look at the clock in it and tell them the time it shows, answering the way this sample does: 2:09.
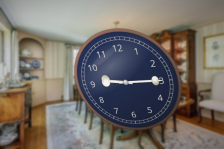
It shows 9:15
